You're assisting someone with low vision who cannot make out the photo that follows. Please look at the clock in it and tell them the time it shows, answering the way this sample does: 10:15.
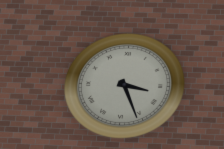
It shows 3:26
